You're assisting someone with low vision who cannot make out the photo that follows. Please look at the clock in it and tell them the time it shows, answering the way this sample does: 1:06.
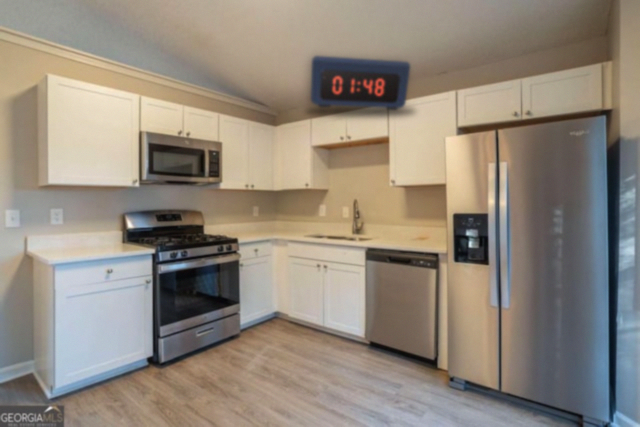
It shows 1:48
